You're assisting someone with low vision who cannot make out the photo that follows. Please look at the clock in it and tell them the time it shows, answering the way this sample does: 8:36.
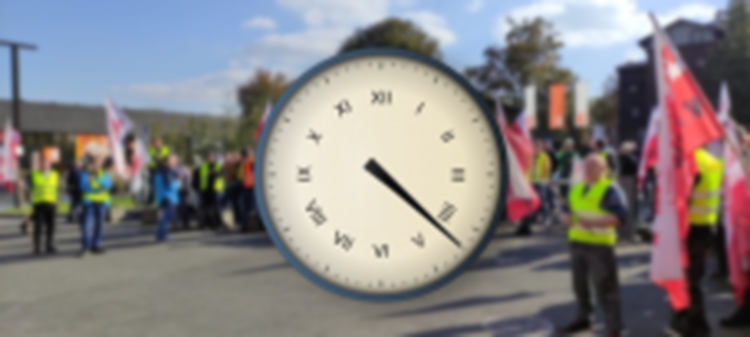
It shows 4:22
